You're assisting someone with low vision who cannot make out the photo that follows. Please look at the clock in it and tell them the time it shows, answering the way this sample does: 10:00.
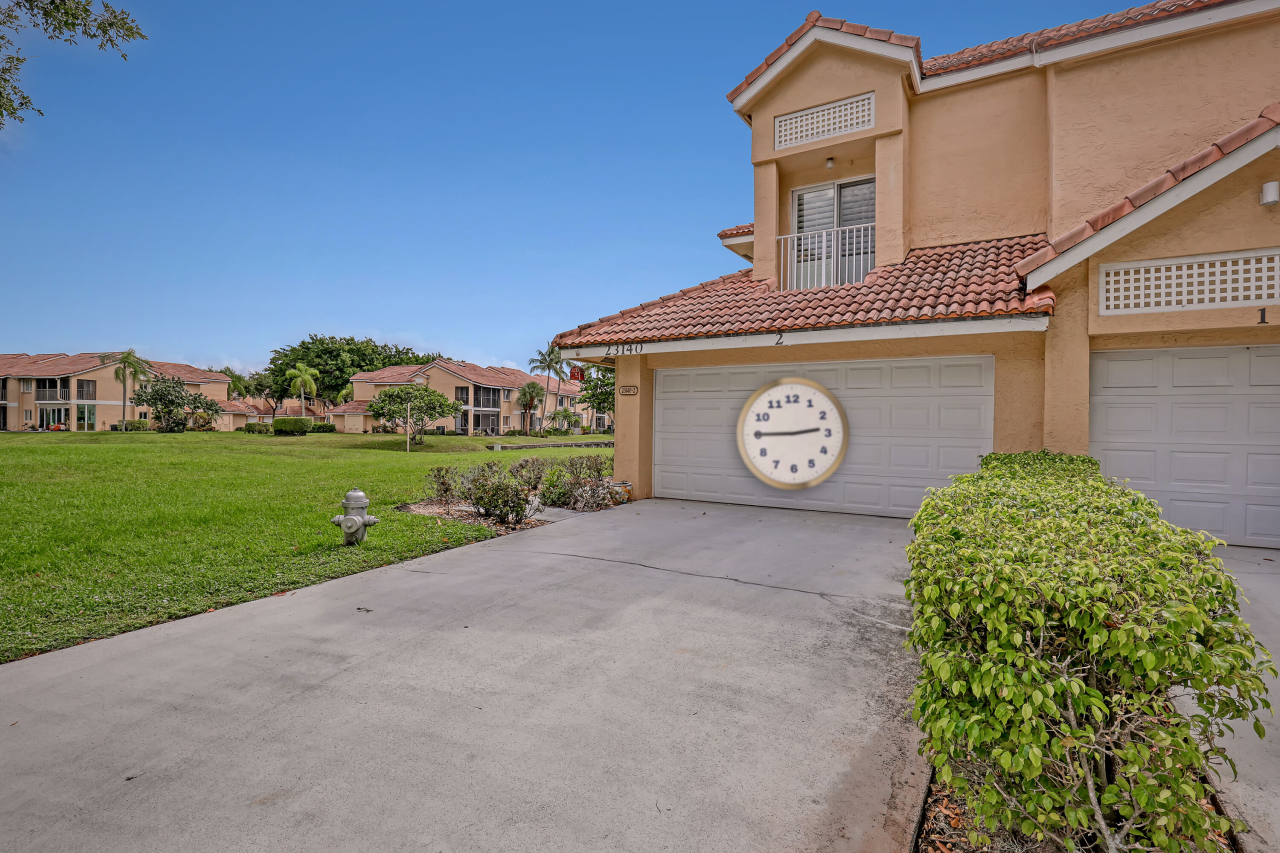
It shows 2:45
